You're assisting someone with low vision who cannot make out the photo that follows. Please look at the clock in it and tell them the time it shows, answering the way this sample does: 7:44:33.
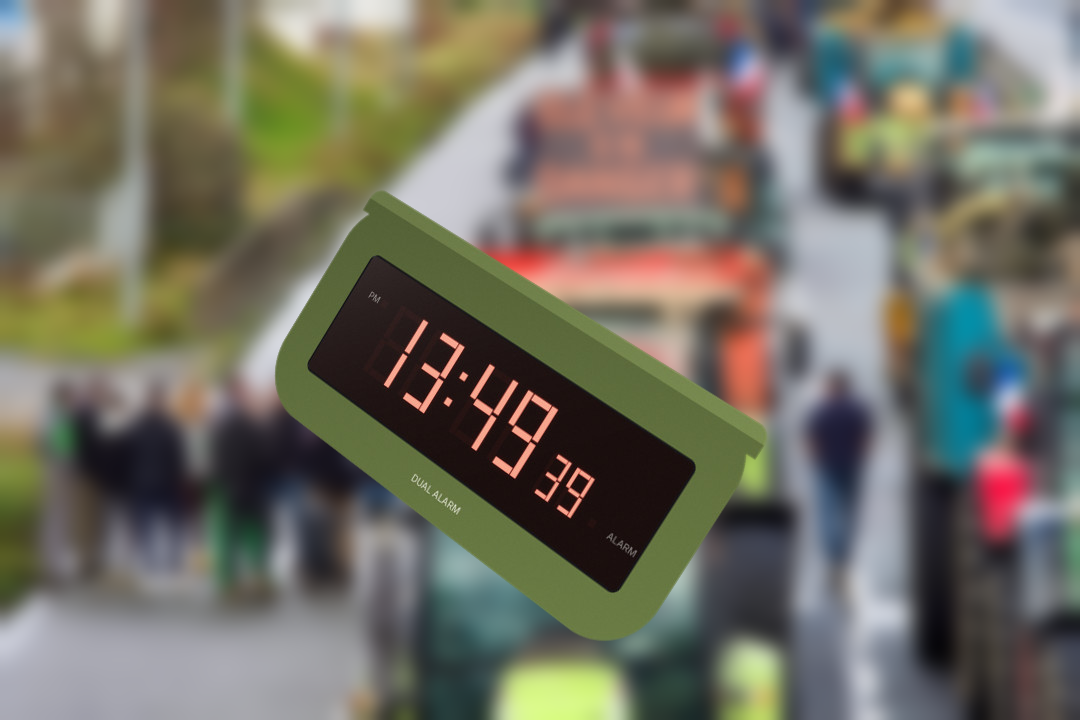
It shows 13:49:39
